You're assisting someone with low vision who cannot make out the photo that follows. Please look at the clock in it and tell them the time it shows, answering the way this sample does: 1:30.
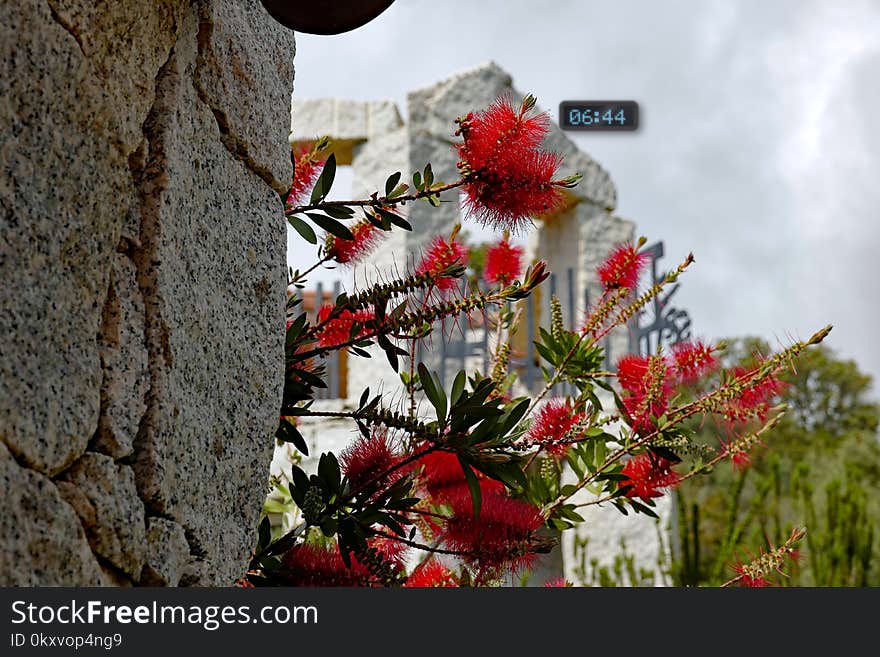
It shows 6:44
